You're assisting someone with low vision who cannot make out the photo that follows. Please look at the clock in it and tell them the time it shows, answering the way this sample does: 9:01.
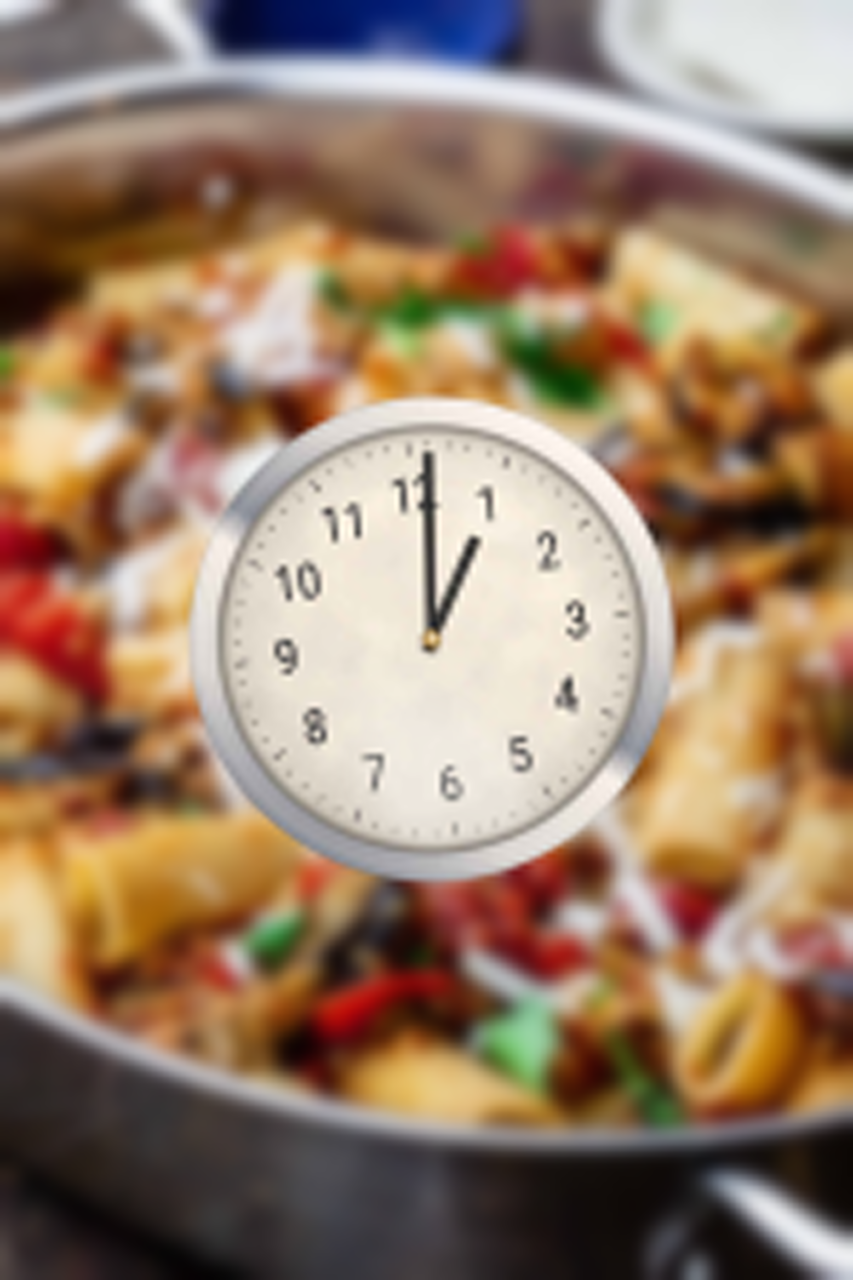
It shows 1:01
